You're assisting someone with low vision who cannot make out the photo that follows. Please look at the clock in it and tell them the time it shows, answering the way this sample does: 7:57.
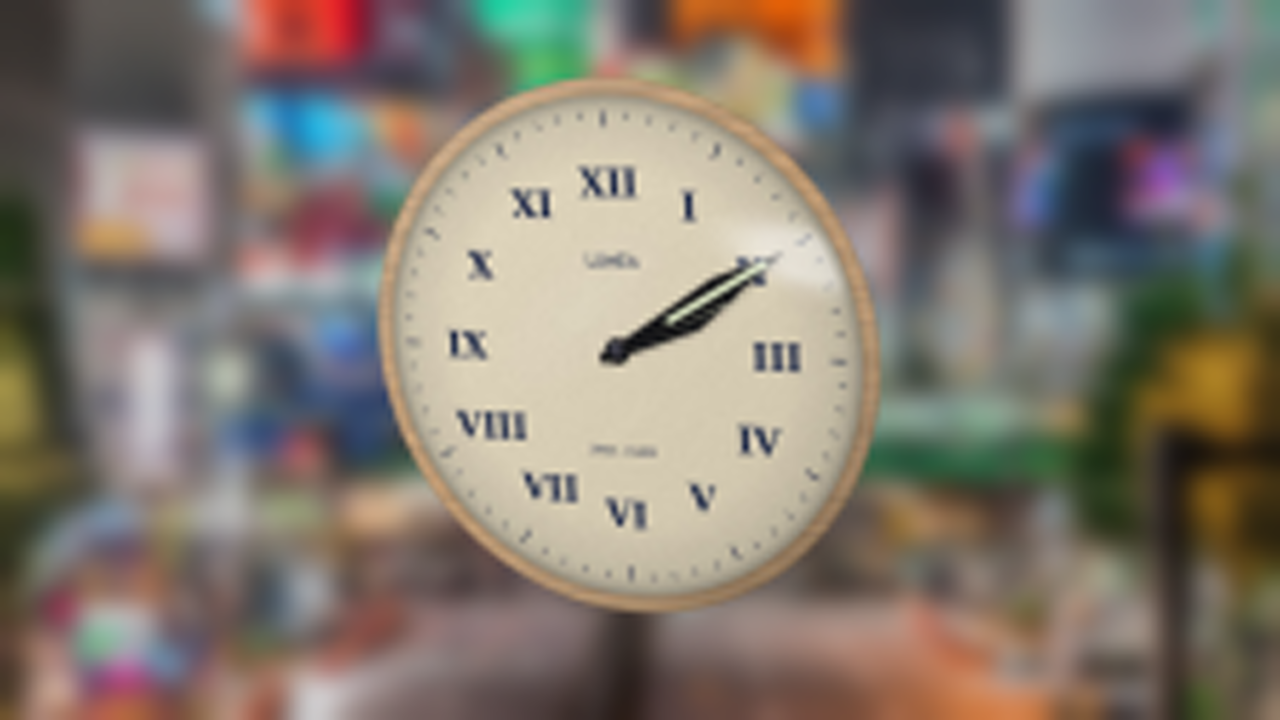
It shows 2:10
